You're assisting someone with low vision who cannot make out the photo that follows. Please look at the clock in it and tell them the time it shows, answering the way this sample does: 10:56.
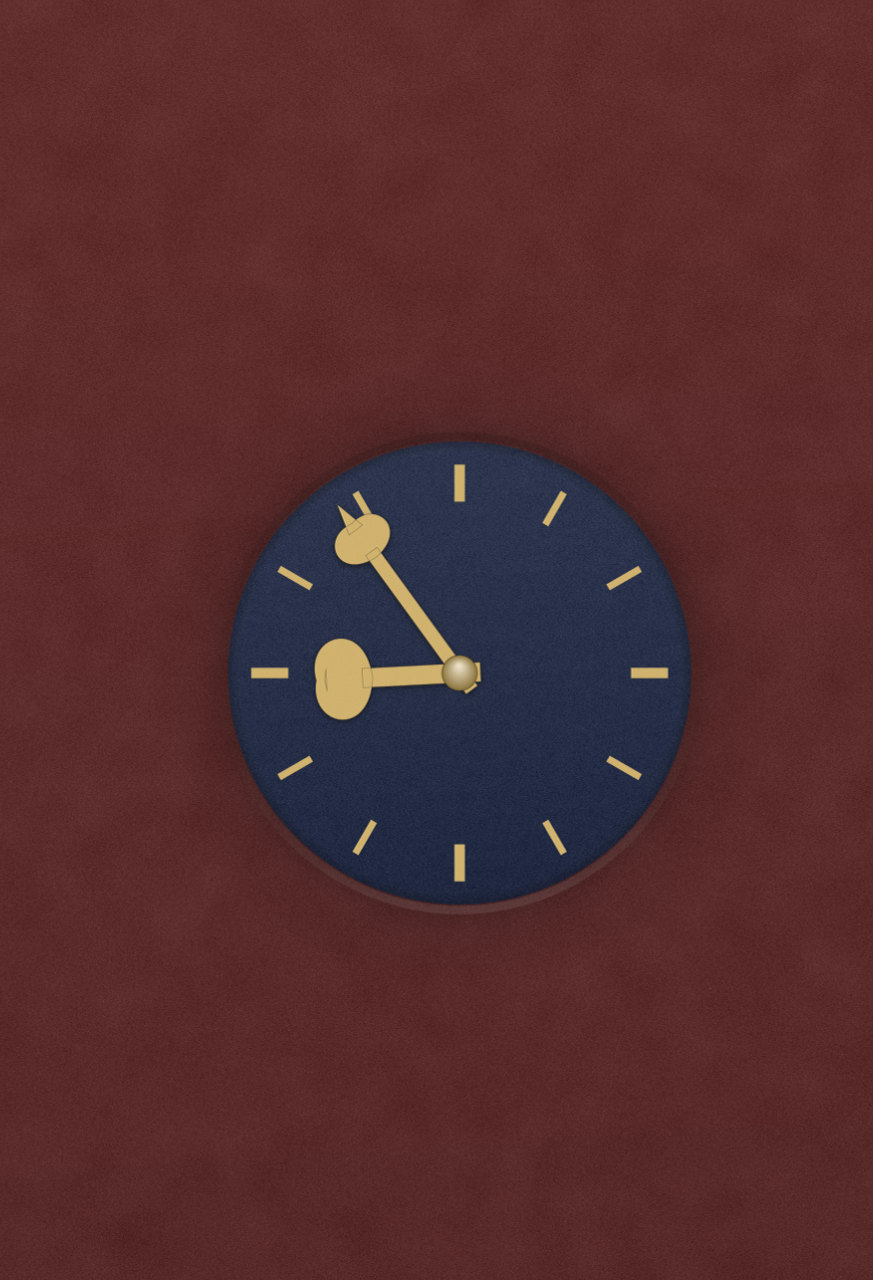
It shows 8:54
